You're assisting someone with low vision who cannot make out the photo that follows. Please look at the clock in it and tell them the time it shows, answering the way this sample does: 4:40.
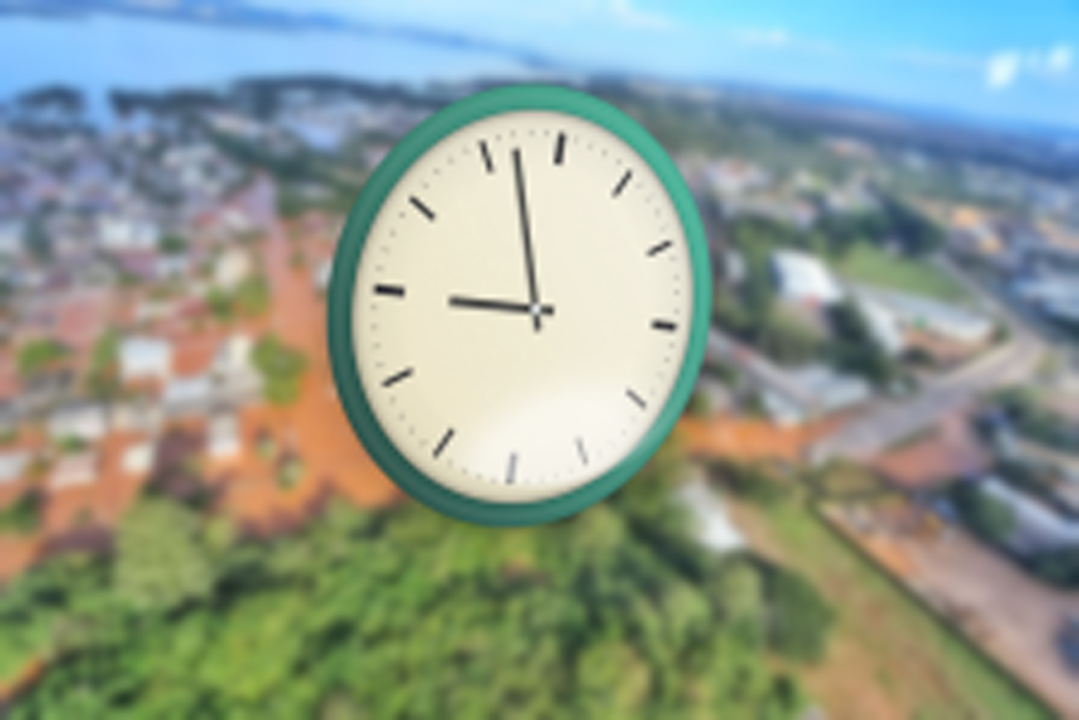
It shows 8:57
